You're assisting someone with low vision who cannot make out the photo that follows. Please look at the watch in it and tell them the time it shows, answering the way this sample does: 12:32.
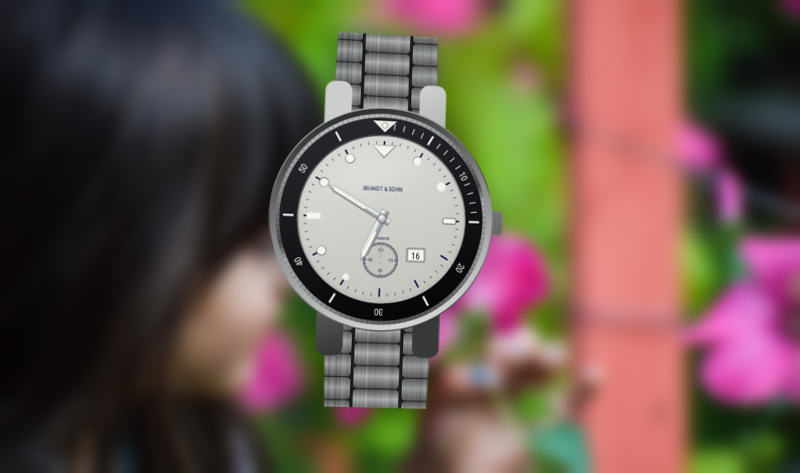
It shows 6:50
